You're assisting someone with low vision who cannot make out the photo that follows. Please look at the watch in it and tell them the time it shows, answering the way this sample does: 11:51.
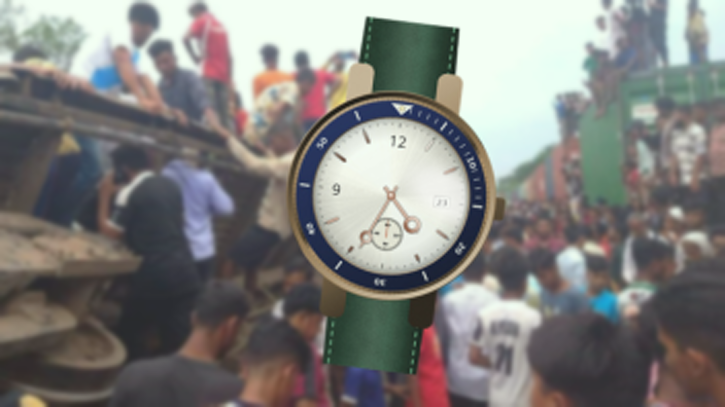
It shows 4:34
